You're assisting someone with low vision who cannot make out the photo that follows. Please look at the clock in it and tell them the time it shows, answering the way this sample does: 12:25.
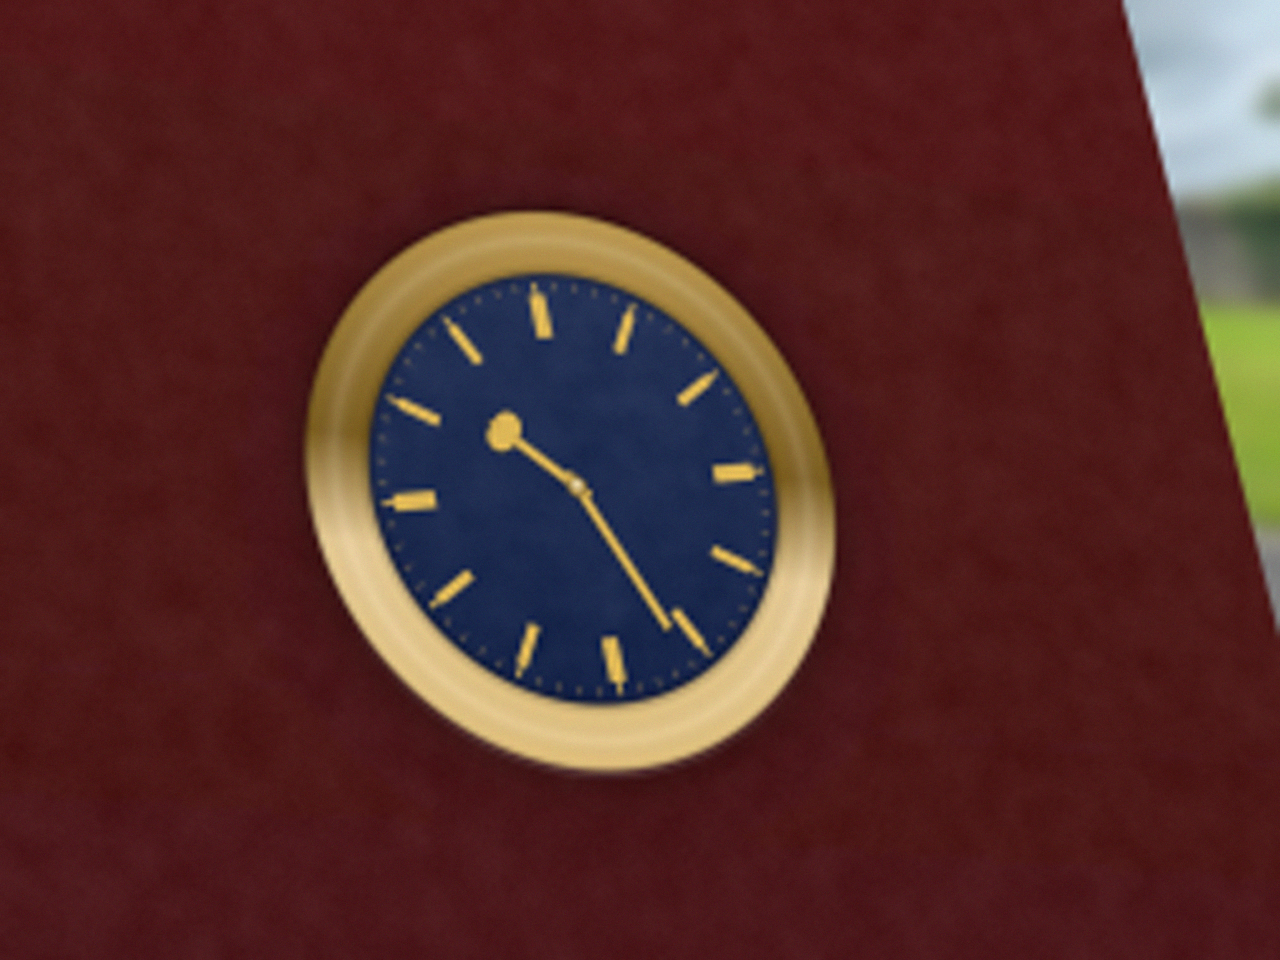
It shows 10:26
